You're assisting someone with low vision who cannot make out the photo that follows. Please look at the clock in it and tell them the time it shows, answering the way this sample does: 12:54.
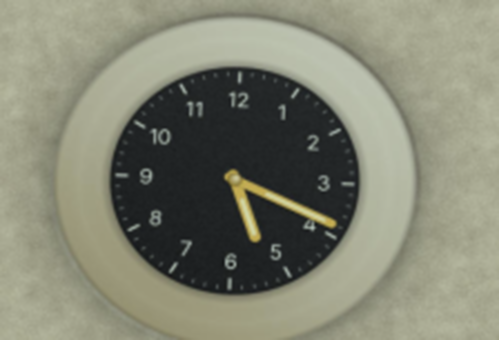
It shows 5:19
